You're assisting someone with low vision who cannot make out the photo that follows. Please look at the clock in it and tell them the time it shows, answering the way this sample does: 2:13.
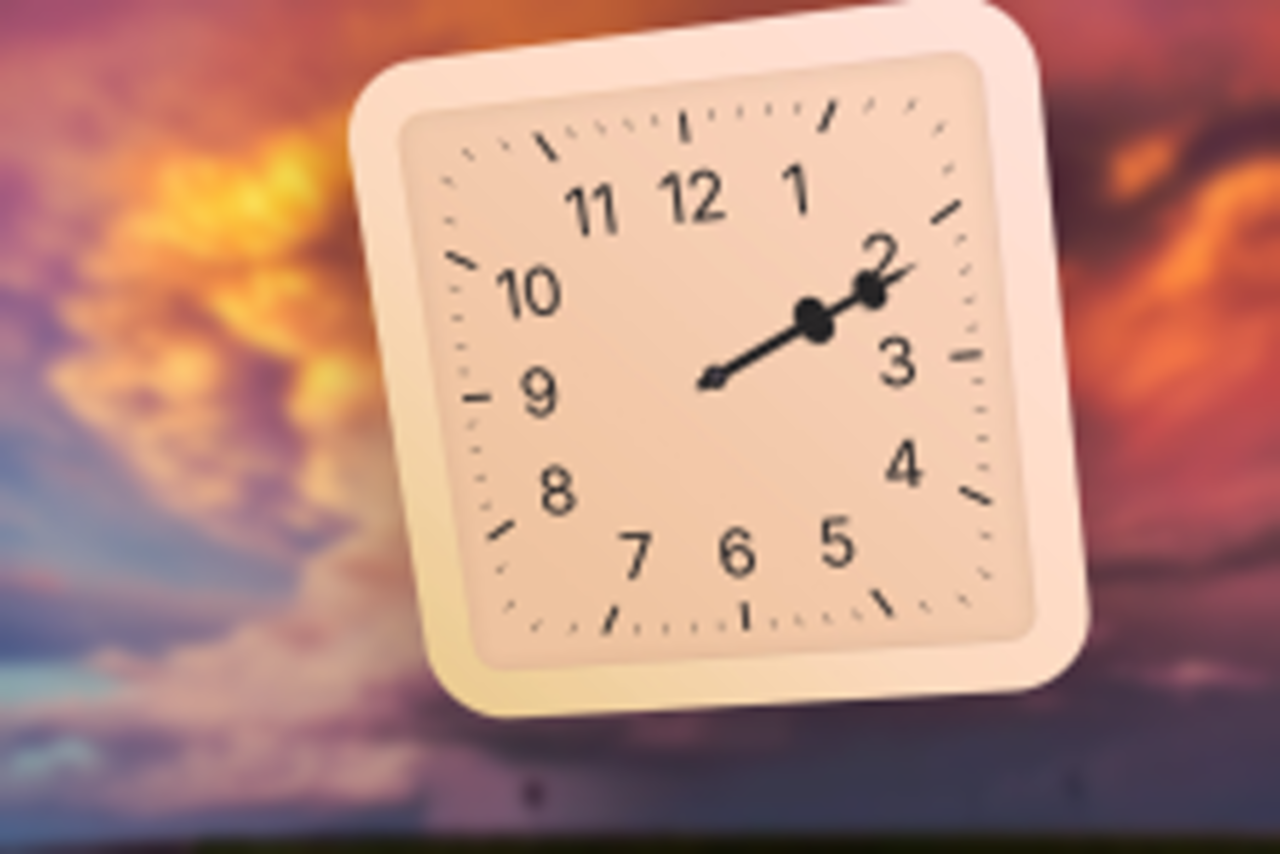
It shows 2:11
